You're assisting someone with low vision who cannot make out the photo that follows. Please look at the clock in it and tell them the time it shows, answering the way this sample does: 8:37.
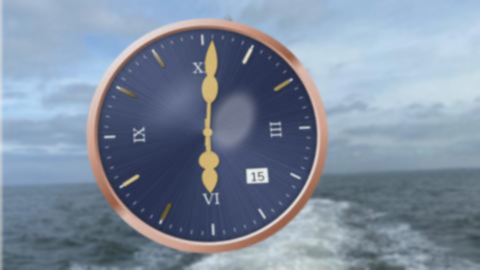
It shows 6:01
